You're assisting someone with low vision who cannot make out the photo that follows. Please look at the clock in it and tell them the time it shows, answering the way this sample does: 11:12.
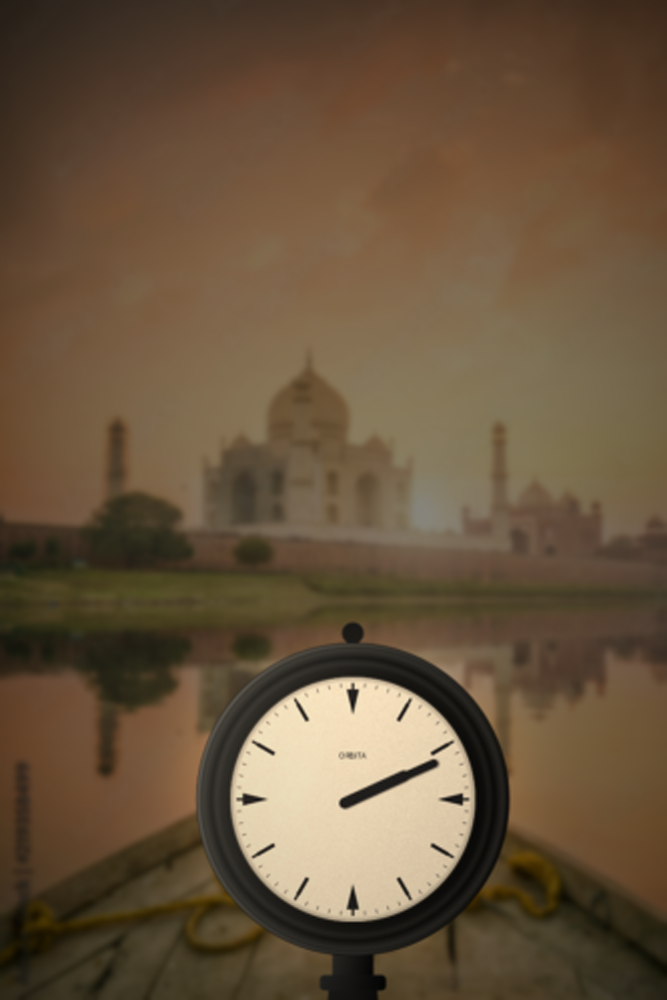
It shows 2:11
